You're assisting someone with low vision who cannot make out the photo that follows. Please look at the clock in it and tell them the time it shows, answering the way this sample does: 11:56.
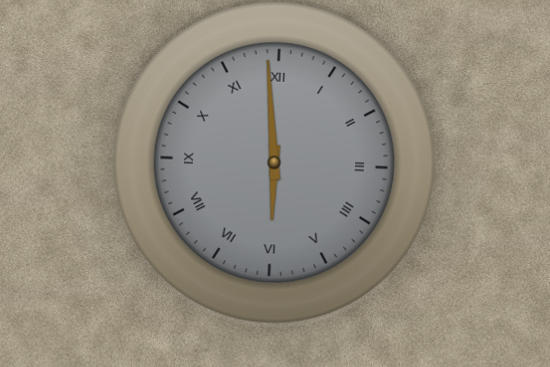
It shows 5:59
